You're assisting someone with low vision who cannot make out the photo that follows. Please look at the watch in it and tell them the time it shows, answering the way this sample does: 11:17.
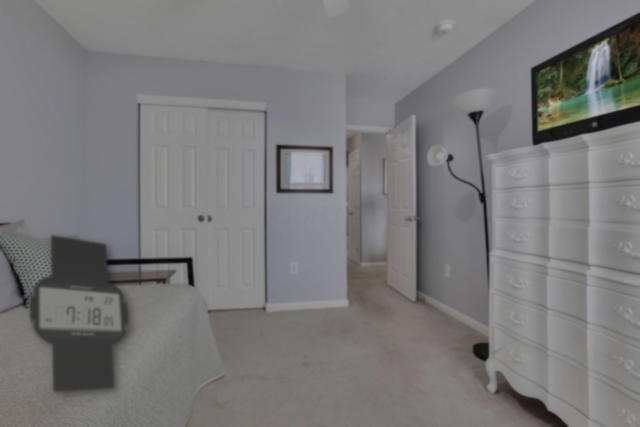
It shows 7:18
